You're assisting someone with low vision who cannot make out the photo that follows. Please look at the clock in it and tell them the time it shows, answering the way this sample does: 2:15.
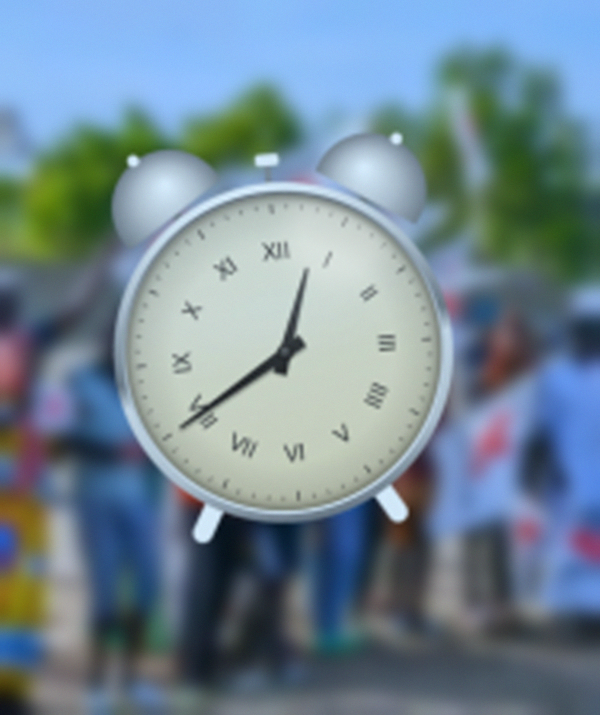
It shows 12:40
